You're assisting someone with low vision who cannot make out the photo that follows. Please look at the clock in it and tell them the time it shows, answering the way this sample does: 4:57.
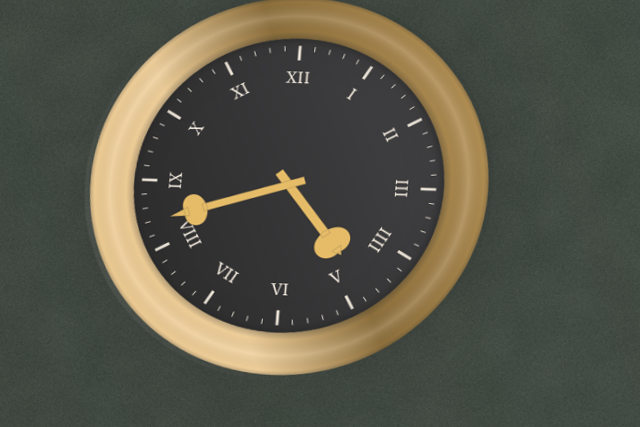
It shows 4:42
